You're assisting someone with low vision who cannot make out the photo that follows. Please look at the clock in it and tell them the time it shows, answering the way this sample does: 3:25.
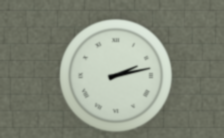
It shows 2:13
